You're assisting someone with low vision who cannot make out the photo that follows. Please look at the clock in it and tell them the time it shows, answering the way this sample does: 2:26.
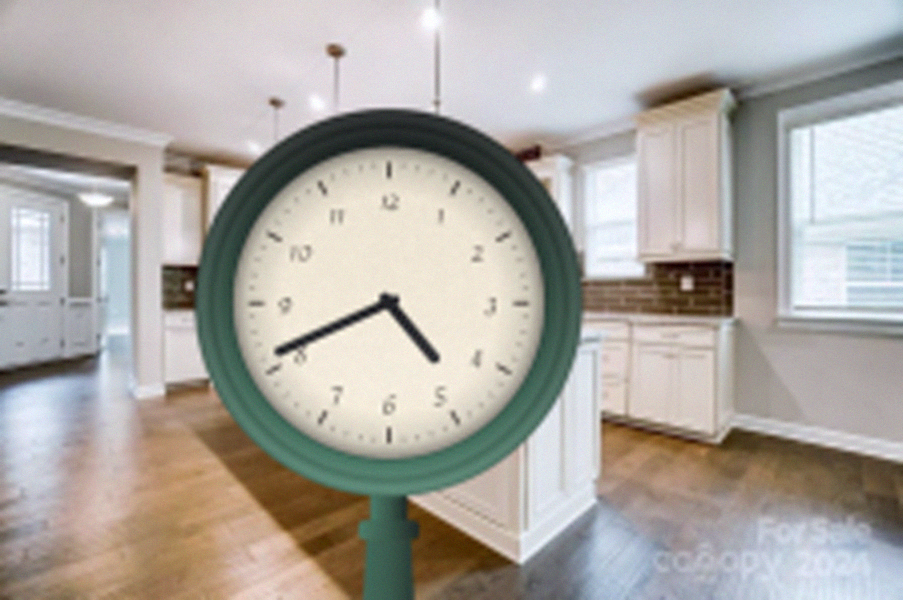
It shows 4:41
